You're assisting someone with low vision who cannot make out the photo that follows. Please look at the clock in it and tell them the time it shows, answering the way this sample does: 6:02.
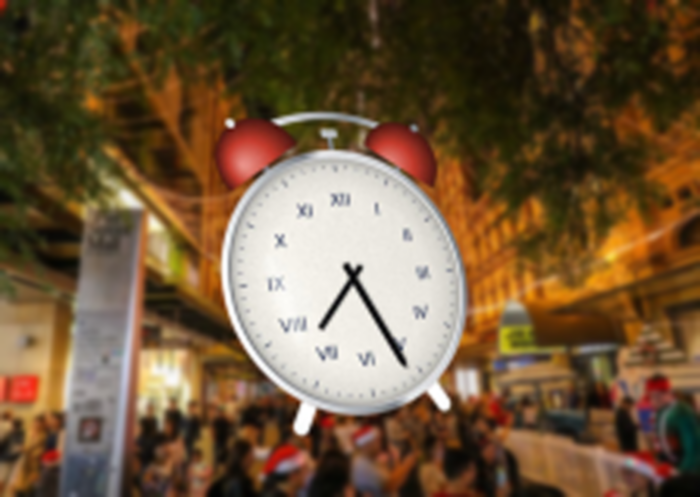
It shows 7:26
